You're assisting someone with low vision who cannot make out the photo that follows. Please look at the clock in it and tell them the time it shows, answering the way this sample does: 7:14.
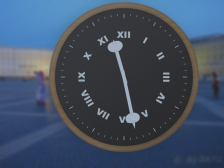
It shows 11:28
